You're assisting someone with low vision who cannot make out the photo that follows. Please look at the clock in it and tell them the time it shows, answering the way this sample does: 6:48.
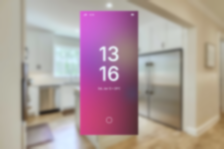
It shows 13:16
